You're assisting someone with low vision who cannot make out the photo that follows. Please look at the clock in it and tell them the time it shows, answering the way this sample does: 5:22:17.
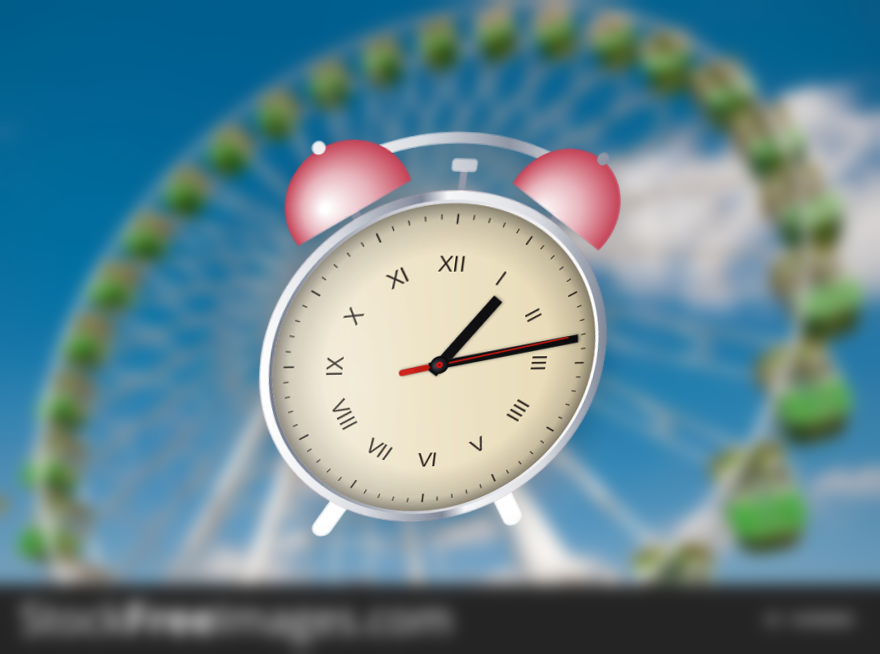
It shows 1:13:13
